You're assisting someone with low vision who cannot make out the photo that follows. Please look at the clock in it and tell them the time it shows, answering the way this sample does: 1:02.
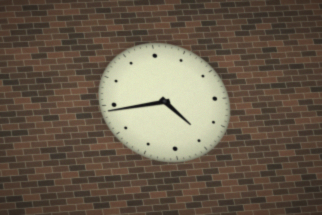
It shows 4:44
